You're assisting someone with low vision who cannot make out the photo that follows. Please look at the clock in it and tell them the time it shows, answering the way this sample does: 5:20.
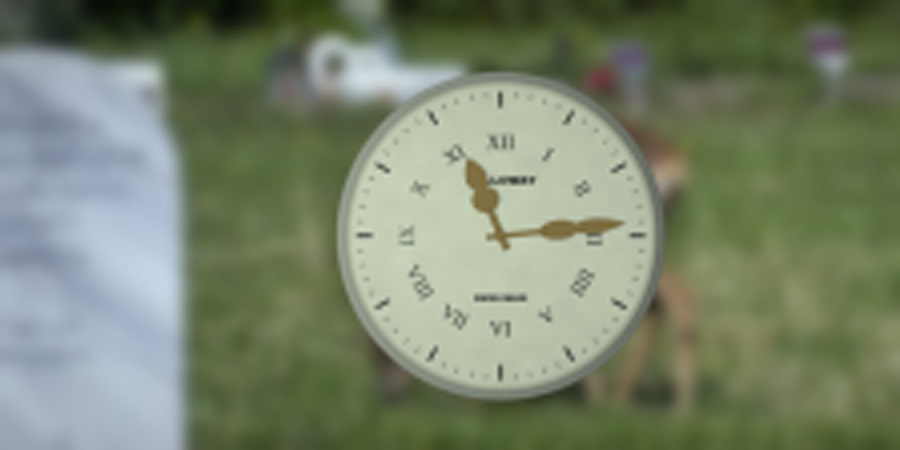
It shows 11:14
